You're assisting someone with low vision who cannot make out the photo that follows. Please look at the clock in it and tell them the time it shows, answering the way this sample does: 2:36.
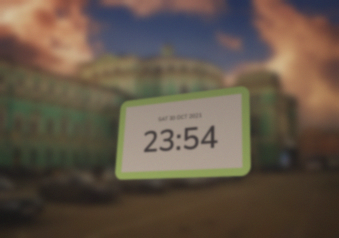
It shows 23:54
